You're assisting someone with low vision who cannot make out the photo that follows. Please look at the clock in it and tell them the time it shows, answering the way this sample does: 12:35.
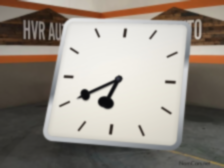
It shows 6:40
